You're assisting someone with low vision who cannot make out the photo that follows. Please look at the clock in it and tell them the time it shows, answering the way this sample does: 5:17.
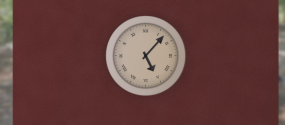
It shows 5:07
